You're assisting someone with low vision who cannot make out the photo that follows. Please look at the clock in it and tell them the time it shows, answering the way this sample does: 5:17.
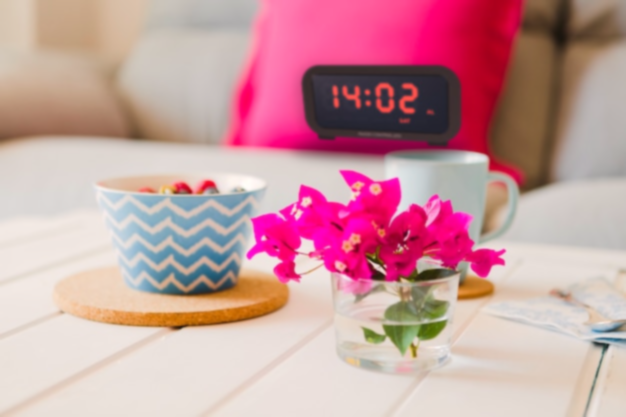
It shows 14:02
